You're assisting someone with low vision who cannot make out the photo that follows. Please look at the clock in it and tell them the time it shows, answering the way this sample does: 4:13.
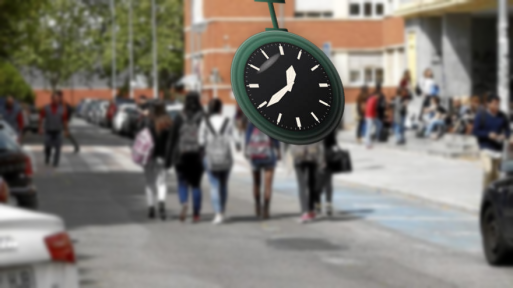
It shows 12:39
